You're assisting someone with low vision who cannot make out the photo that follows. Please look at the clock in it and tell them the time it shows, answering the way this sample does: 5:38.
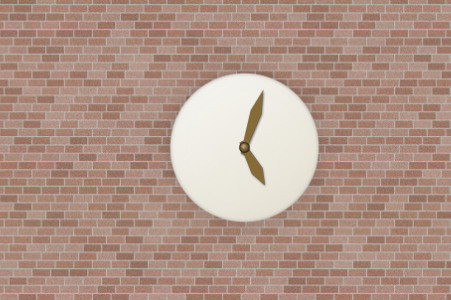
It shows 5:03
